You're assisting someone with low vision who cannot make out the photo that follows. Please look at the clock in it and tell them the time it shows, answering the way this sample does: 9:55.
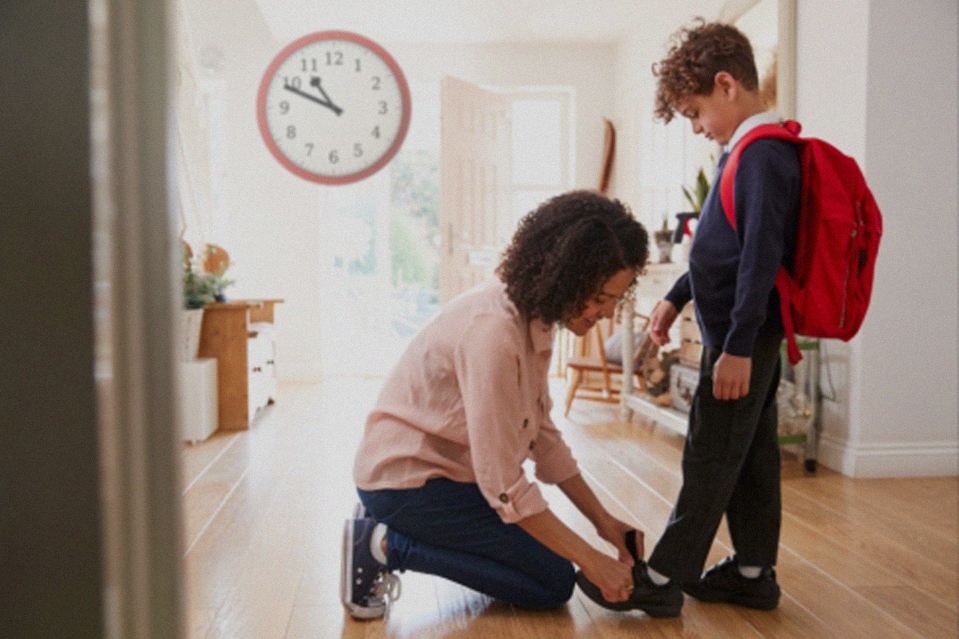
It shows 10:49
